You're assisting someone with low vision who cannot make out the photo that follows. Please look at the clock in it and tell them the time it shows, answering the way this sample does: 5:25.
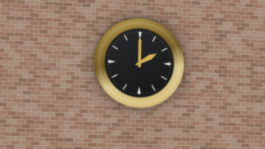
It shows 2:00
